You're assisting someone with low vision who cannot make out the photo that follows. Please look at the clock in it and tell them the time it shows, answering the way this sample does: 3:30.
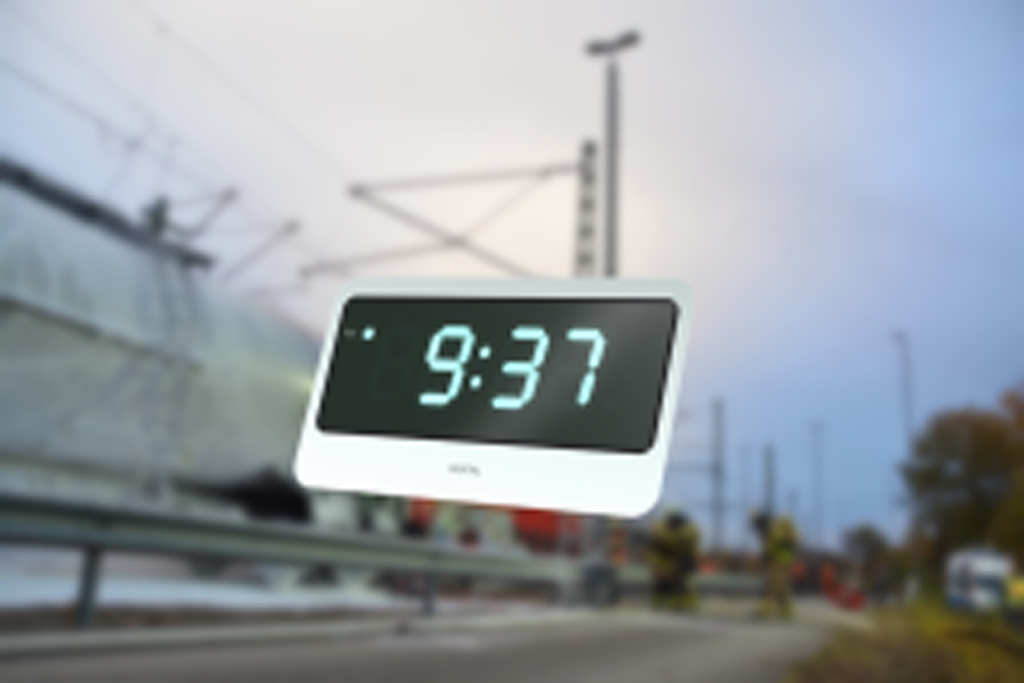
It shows 9:37
